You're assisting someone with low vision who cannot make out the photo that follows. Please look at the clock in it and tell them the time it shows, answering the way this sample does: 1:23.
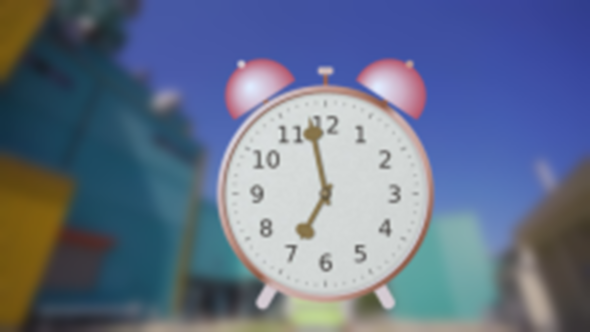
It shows 6:58
